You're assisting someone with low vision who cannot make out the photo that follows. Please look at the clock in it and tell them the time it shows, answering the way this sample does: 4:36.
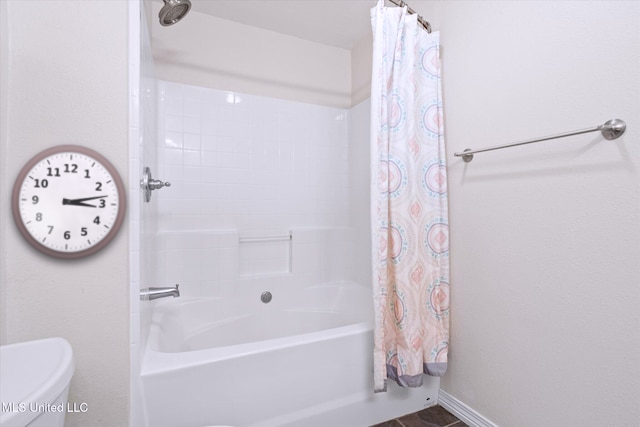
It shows 3:13
